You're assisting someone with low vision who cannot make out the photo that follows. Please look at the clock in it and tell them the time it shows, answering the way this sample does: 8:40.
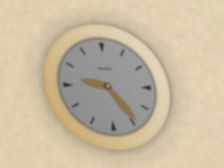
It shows 9:24
